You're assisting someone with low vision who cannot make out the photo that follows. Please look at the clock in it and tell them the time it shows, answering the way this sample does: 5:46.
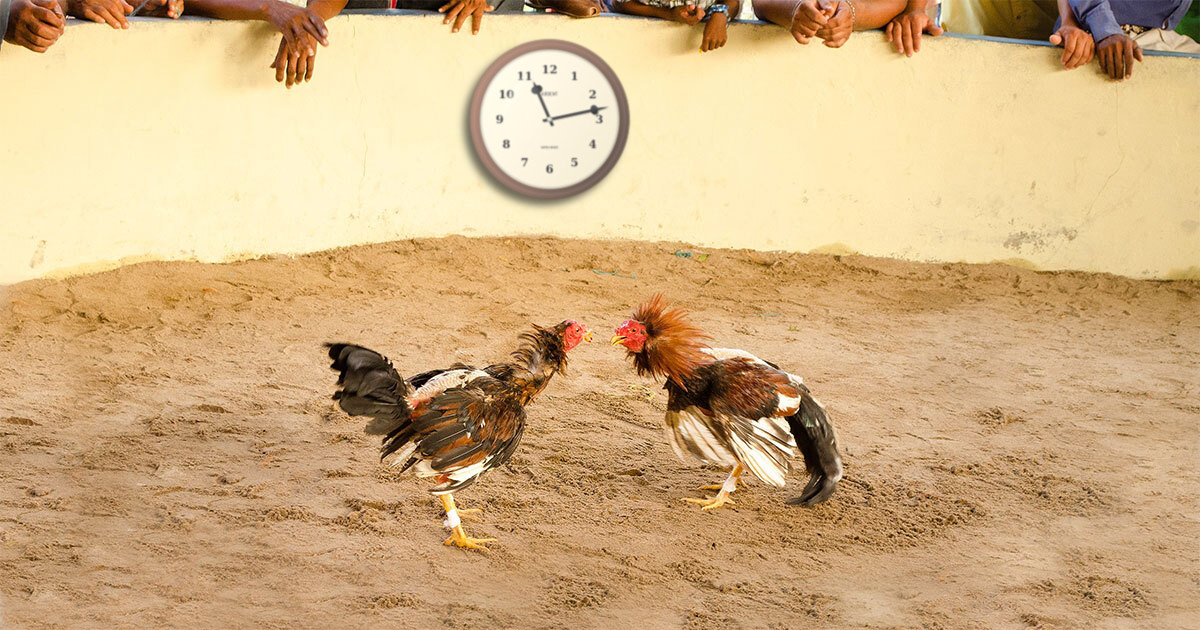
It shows 11:13
